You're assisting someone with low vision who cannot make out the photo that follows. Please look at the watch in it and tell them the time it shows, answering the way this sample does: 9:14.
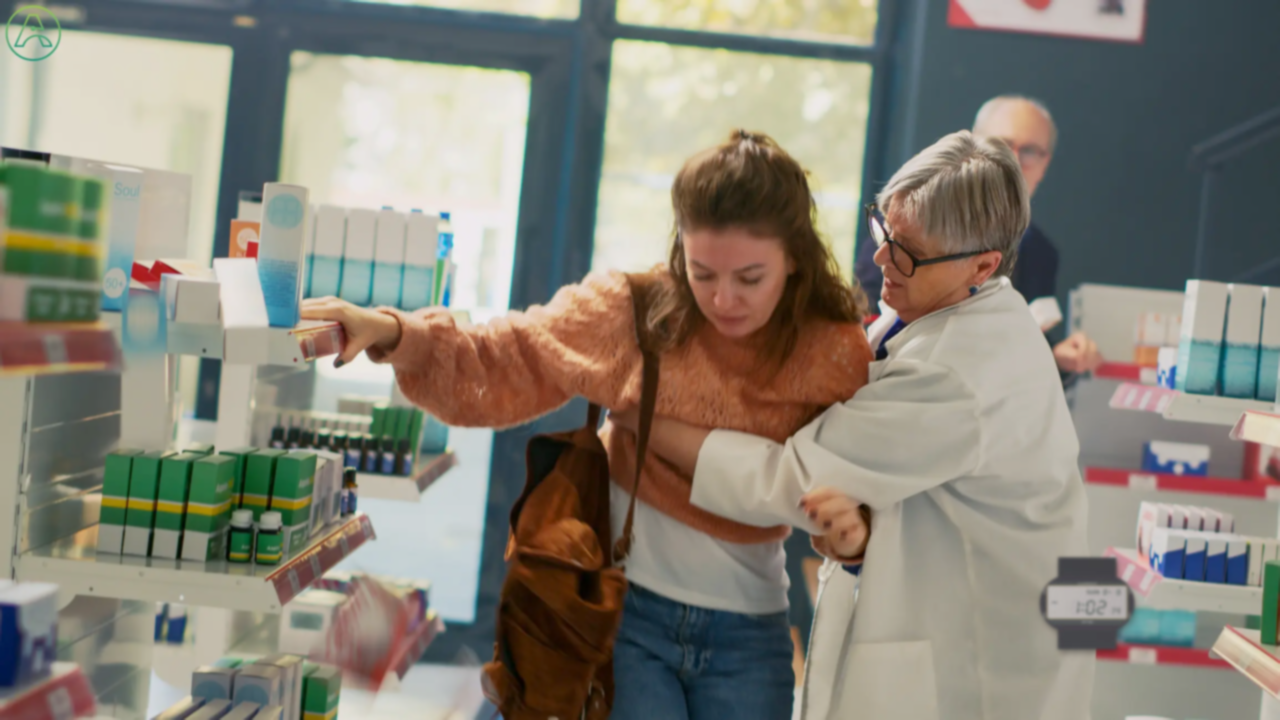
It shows 1:02
